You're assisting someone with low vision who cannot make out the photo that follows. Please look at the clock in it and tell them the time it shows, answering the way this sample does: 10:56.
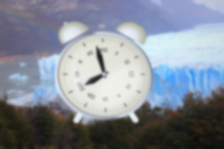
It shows 7:58
